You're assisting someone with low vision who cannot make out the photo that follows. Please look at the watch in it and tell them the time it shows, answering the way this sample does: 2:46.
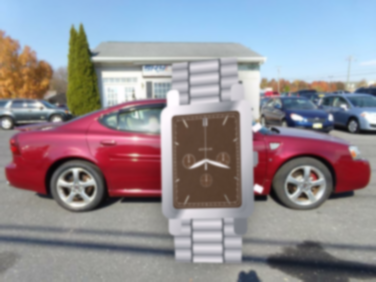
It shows 8:18
